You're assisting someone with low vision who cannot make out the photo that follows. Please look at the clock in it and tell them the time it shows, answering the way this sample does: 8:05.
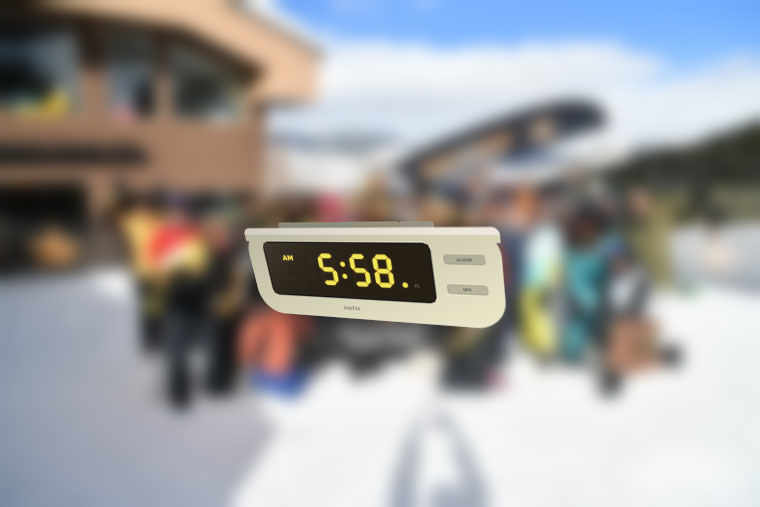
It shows 5:58
